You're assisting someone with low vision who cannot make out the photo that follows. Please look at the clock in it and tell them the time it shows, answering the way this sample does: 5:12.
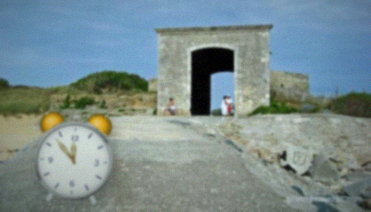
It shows 11:53
